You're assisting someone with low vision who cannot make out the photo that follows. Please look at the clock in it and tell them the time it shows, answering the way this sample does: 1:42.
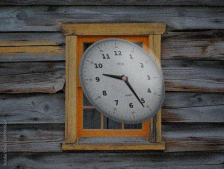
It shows 9:26
